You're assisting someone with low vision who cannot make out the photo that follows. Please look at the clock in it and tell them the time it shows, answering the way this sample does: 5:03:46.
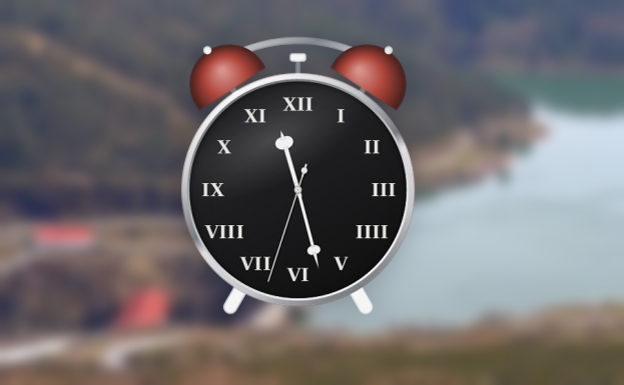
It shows 11:27:33
